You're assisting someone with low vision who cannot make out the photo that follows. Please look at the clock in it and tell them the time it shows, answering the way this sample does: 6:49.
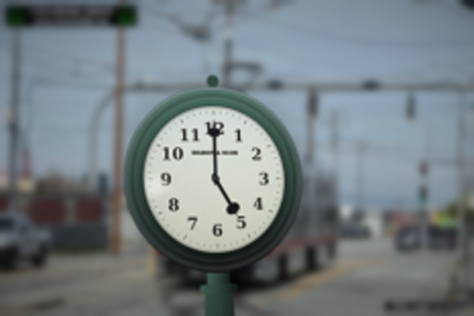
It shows 5:00
